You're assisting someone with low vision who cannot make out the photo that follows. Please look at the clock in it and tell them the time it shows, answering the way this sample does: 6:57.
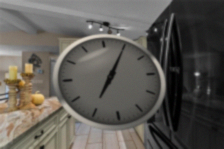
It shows 7:05
